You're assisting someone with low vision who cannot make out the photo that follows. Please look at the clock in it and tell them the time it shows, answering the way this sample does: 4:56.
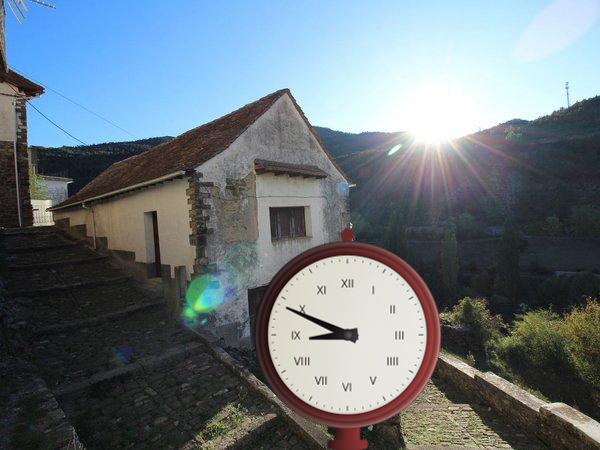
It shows 8:49
